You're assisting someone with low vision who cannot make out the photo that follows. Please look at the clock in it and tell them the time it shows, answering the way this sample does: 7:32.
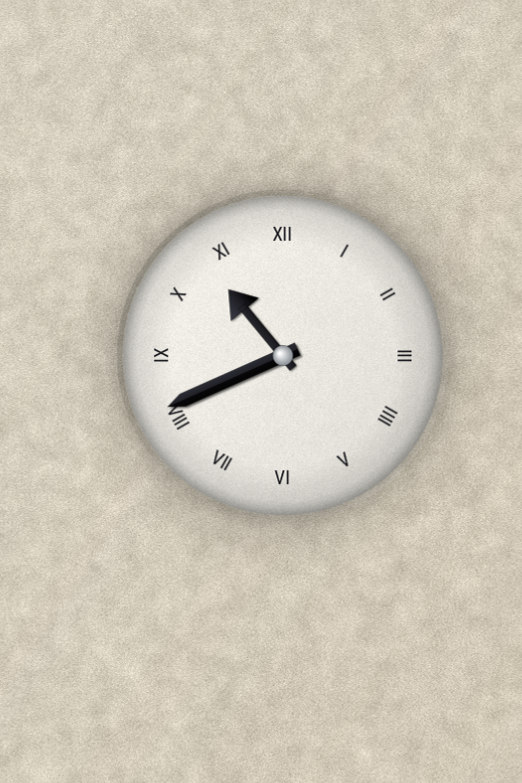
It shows 10:41
